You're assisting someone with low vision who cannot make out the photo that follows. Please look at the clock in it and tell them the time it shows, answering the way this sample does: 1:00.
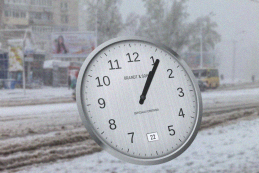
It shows 1:06
